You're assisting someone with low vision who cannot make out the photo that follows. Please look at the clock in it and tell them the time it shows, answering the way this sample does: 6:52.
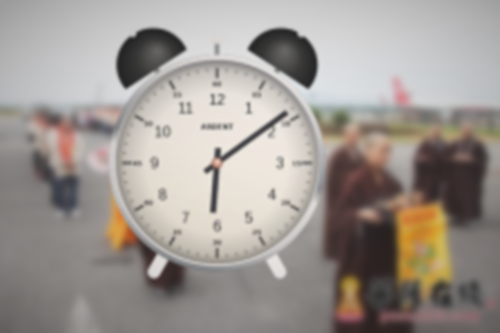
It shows 6:09
